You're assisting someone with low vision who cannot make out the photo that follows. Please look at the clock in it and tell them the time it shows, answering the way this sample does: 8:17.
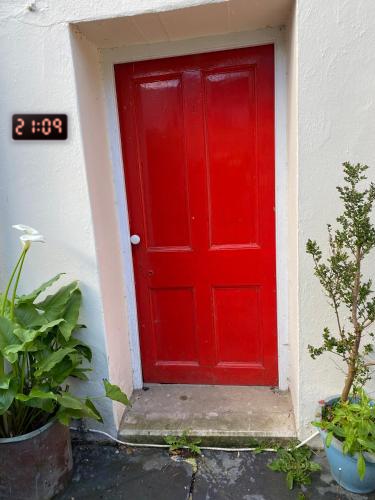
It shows 21:09
